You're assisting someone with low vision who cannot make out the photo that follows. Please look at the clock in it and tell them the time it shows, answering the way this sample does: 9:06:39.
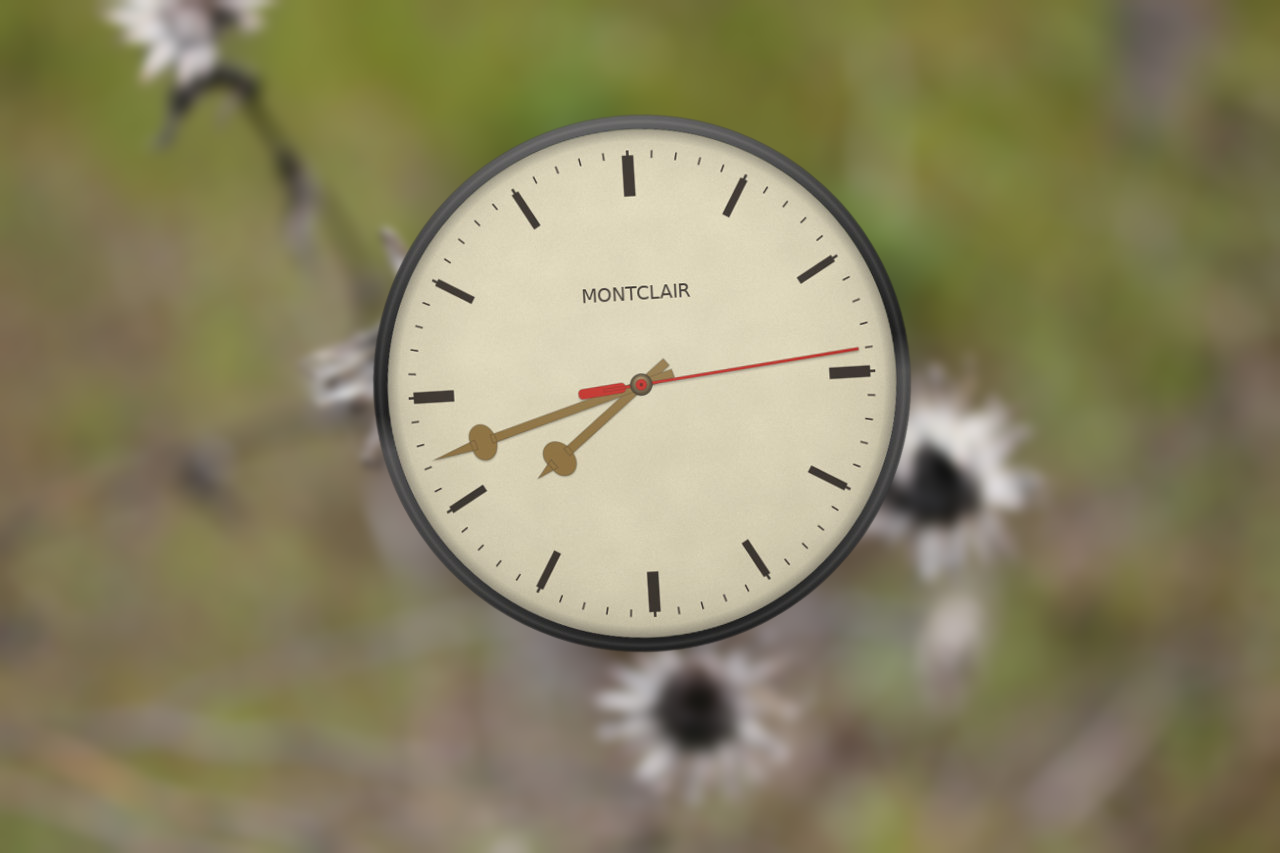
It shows 7:42:14
